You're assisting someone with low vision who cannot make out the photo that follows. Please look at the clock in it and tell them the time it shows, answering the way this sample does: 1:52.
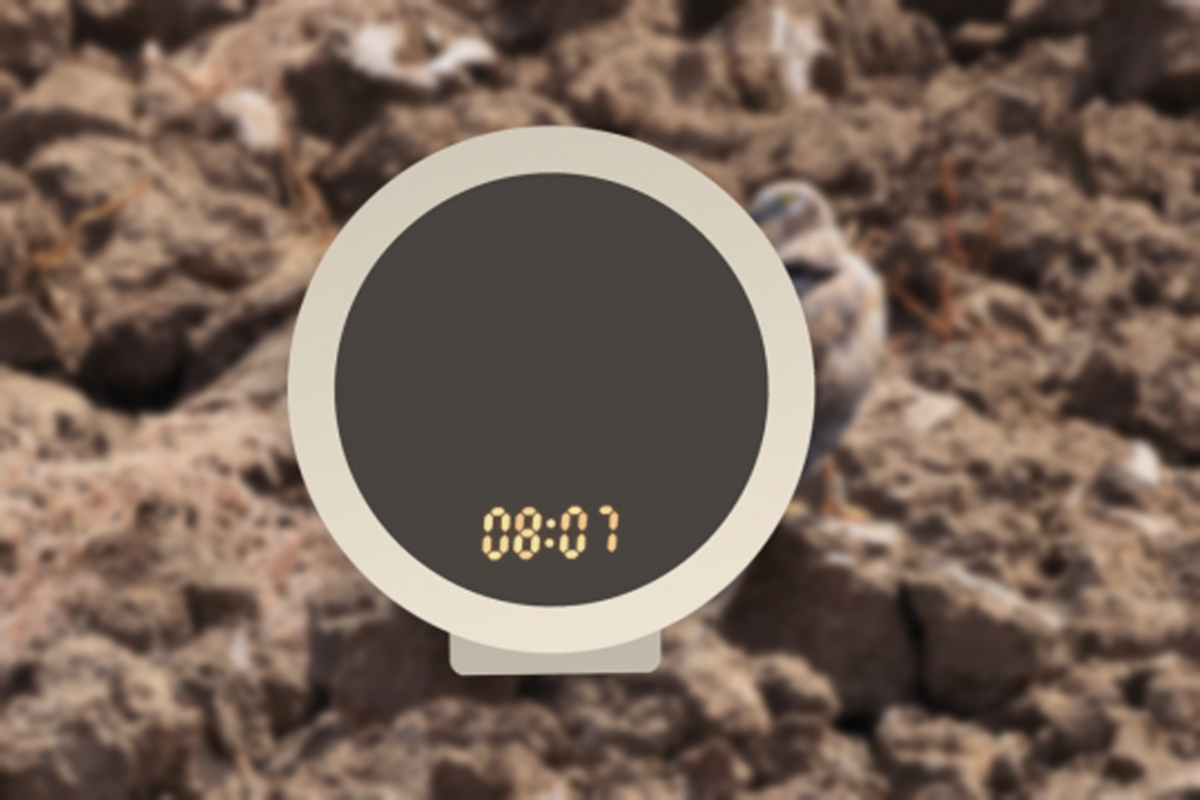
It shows 8:07
